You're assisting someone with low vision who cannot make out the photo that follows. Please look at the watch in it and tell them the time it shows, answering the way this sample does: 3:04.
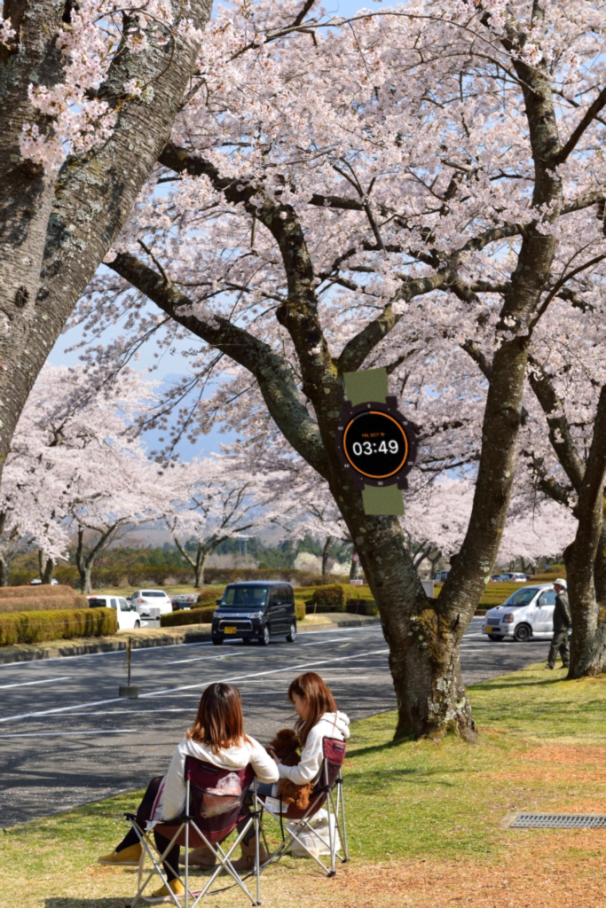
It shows 3:49
